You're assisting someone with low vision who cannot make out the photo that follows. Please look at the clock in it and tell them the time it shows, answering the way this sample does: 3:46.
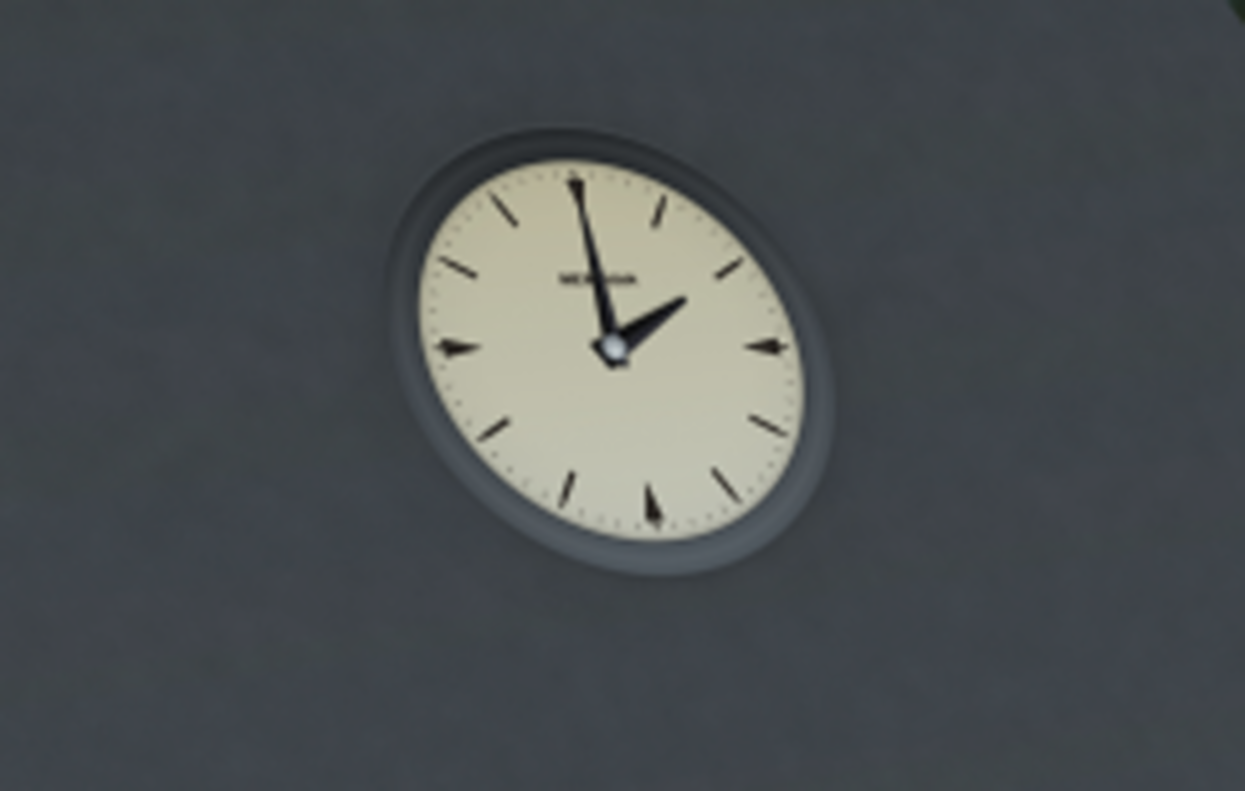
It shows 2:00
